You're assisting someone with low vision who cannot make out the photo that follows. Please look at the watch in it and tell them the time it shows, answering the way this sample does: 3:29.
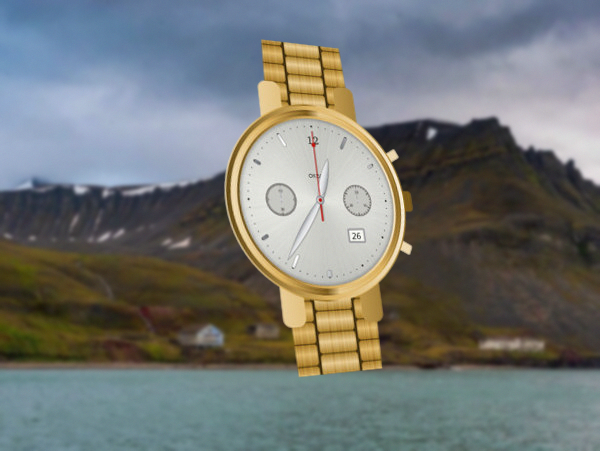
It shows 12:36
